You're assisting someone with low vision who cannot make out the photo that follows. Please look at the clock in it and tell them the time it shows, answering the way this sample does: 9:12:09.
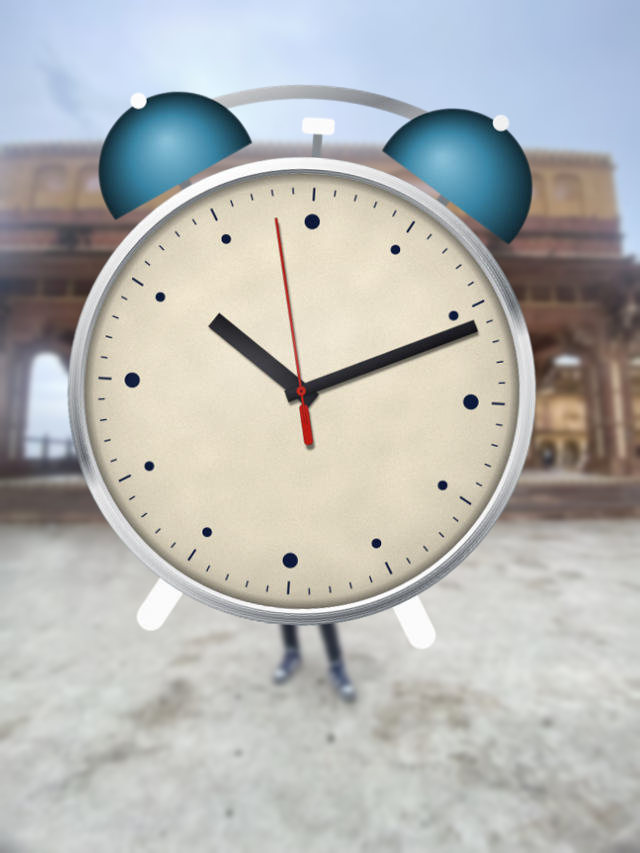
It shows 10:10:58
